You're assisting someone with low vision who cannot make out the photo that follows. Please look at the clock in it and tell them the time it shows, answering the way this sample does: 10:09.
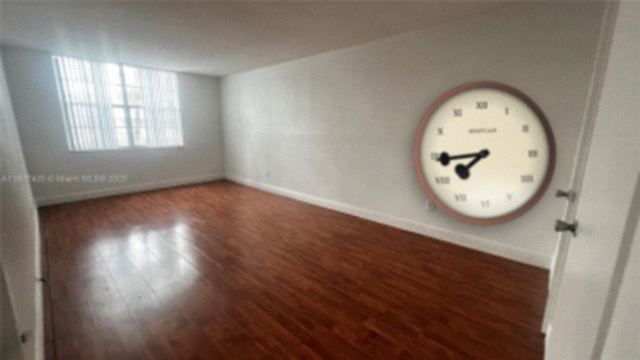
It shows 7:44
